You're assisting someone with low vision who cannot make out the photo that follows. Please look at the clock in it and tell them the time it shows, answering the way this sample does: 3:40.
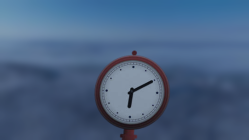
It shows 6:10
